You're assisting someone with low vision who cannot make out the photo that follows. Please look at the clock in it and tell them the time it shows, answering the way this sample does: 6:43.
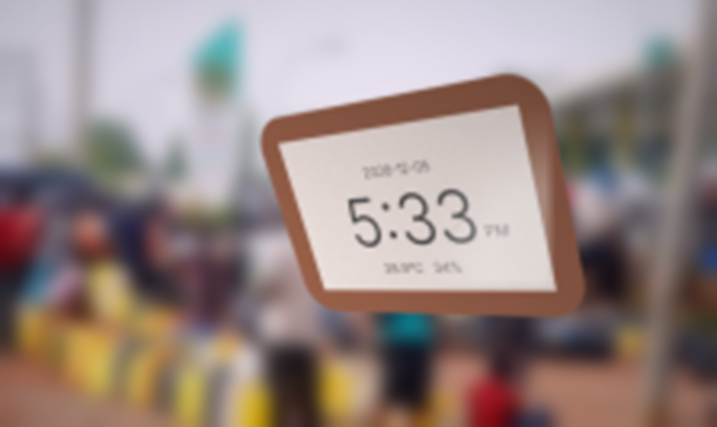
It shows 5:33
